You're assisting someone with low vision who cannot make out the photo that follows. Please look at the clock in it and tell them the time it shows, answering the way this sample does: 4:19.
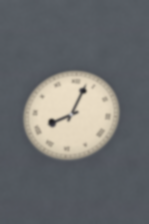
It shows 8:03
